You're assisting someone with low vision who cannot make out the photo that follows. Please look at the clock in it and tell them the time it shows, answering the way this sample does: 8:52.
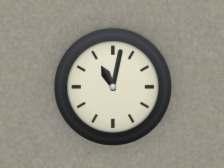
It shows 11:02
